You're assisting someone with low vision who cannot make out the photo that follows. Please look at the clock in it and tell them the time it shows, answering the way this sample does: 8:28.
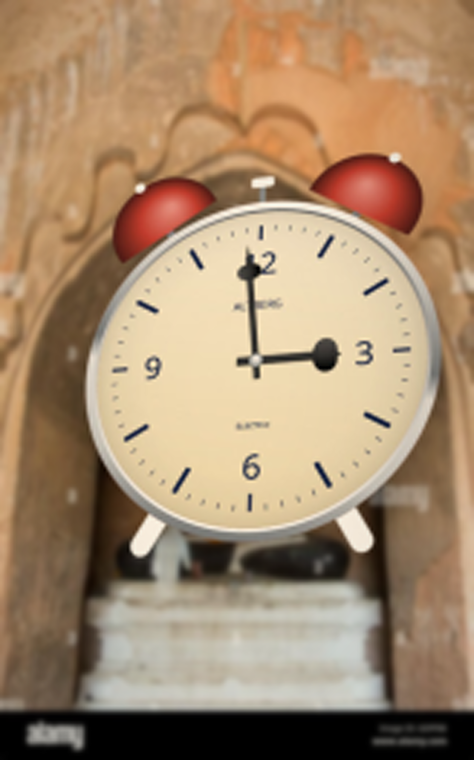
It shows 2:59
